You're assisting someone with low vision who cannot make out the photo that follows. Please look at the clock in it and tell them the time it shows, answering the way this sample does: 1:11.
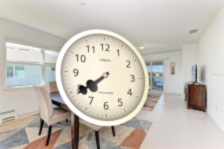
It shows 7:39
